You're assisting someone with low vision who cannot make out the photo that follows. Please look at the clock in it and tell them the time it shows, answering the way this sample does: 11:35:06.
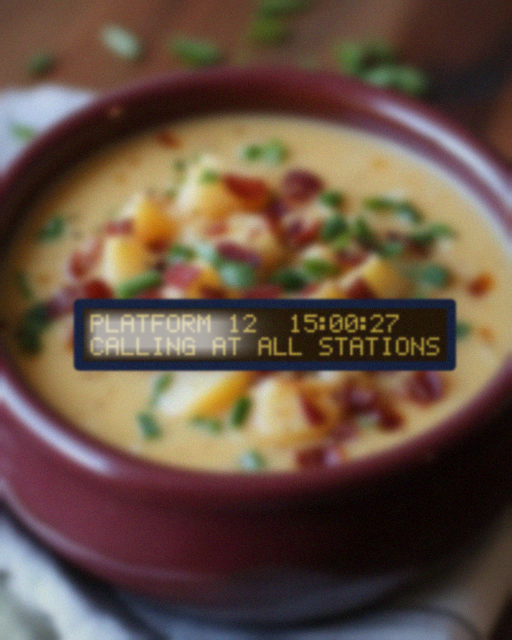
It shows 15:00:27
